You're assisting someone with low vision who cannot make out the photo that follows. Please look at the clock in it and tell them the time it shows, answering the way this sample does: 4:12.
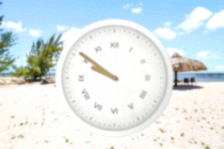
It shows 9:51
